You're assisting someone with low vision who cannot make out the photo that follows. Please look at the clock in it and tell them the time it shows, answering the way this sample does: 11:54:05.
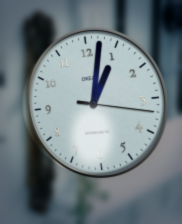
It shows 1:02:17
